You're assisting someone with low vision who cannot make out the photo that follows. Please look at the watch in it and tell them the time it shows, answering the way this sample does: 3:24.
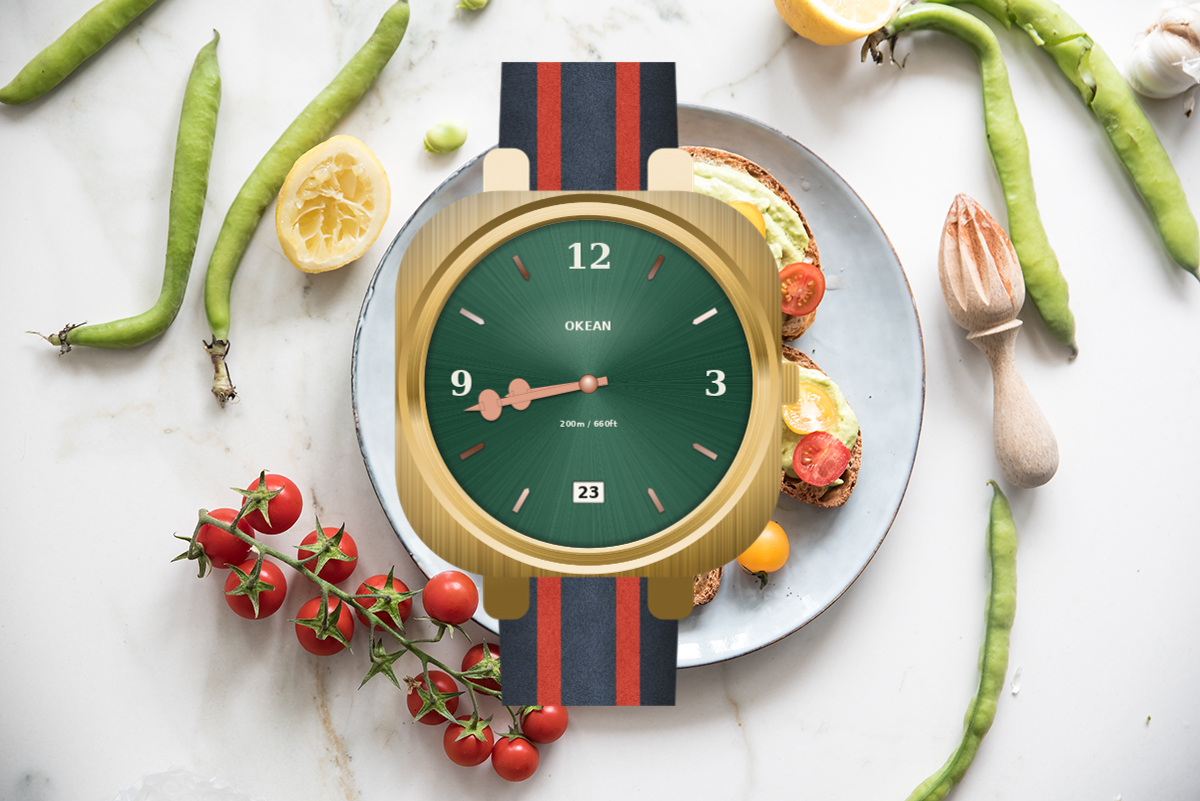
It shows 8:43
